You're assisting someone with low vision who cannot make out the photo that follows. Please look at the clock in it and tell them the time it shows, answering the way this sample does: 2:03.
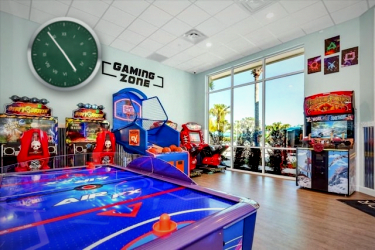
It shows 4:54
